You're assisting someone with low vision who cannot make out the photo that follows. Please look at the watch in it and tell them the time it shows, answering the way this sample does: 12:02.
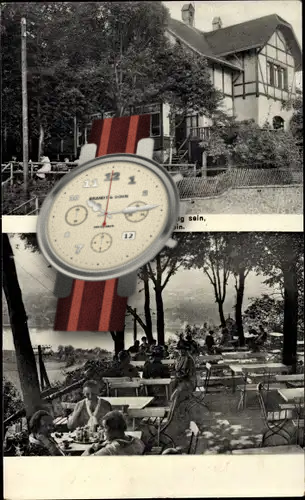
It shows 10:14
